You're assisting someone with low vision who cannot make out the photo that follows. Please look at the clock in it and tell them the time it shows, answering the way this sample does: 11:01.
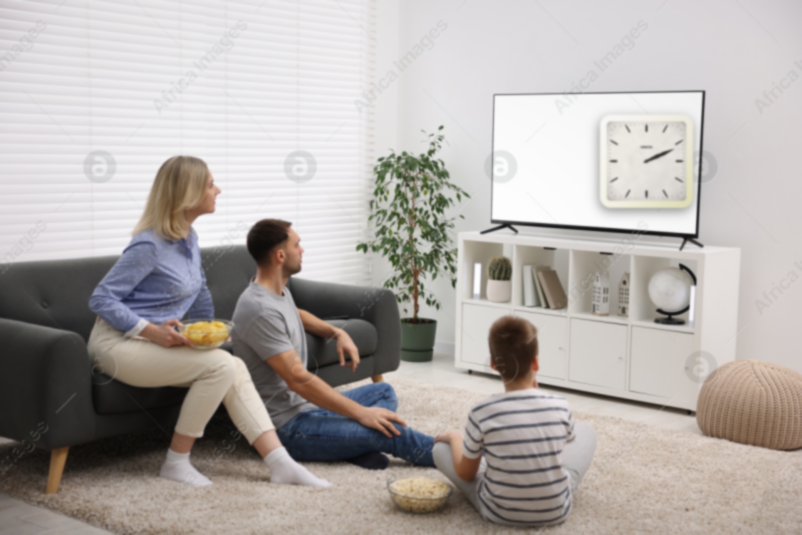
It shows 2:11
